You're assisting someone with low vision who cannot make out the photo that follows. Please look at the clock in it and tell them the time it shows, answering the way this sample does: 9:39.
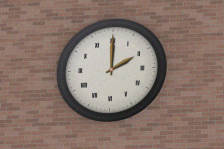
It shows 2:00
